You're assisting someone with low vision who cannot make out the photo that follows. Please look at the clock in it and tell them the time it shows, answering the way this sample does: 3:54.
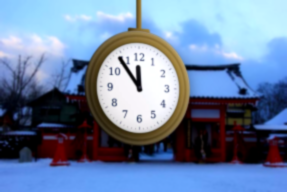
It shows 11:54
